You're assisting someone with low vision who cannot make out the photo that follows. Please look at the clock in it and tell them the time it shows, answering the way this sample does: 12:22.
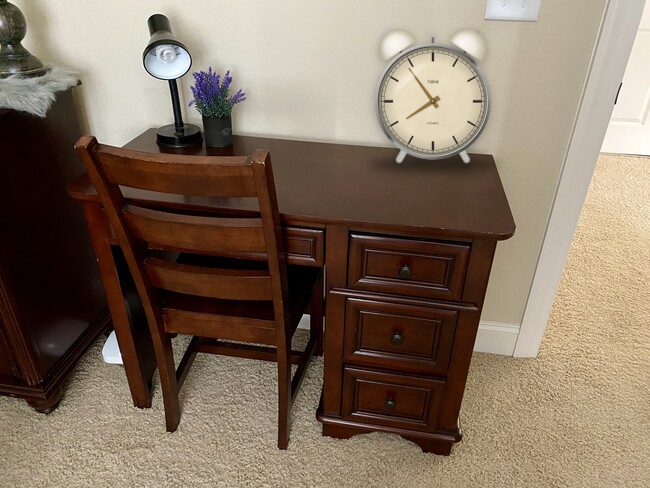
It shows 7:54
